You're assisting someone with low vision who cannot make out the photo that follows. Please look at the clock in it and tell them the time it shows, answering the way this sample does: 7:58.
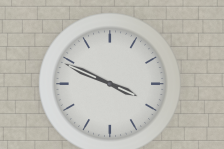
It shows 3:49
